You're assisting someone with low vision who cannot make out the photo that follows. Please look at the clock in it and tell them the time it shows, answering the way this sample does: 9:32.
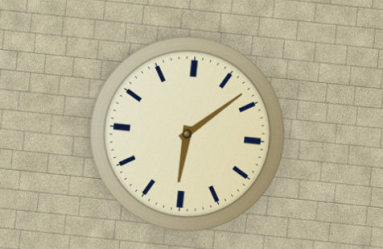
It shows 6:08
